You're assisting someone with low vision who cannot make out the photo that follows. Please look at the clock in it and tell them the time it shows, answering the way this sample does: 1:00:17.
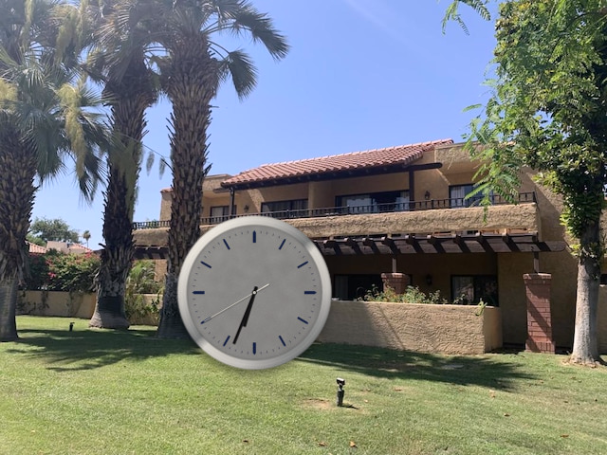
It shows 6:33:40
